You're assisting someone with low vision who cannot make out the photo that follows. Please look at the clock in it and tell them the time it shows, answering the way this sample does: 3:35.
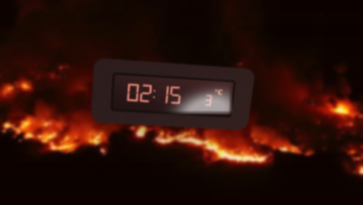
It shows 2:15
